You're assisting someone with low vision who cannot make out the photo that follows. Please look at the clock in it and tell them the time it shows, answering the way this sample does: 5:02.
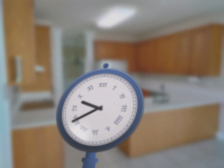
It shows 9:40
